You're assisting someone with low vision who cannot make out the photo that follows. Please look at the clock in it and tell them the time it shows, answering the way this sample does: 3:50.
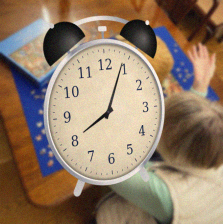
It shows 8:04
